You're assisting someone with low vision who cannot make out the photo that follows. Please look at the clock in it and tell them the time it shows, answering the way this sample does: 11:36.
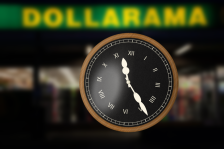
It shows 11:24
